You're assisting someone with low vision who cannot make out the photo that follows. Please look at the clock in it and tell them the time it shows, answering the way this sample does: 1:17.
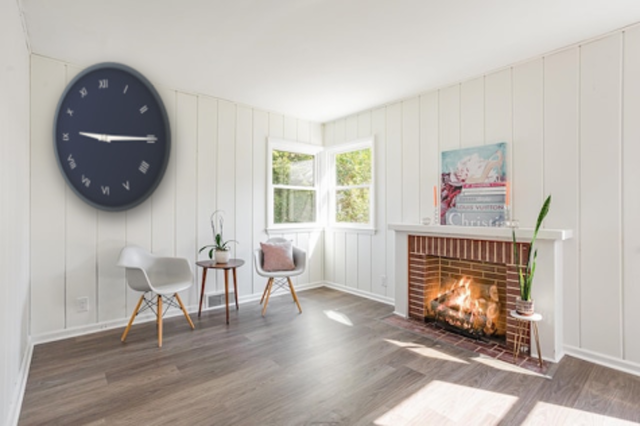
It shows 9:15
